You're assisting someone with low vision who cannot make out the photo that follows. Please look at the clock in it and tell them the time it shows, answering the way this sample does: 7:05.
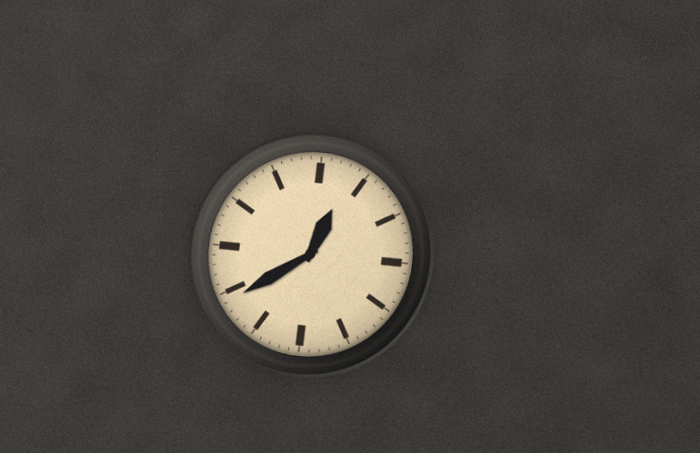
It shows 12:39
